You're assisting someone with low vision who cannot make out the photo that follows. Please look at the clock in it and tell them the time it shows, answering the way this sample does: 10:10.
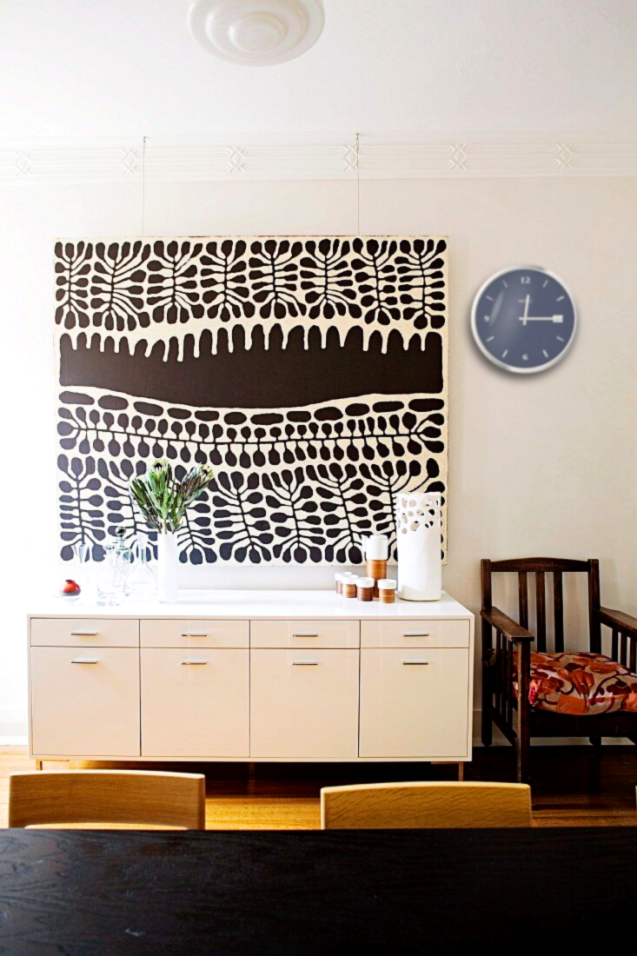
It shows 12:15
